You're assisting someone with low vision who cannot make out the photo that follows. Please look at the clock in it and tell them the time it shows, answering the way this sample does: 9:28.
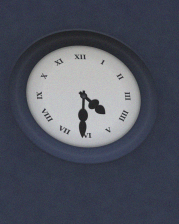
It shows 4:31
